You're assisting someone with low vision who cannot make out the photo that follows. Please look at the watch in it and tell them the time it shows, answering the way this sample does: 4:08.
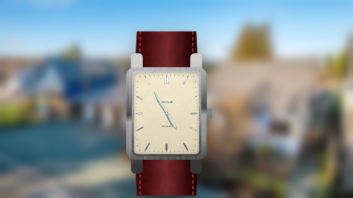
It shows 4:55
